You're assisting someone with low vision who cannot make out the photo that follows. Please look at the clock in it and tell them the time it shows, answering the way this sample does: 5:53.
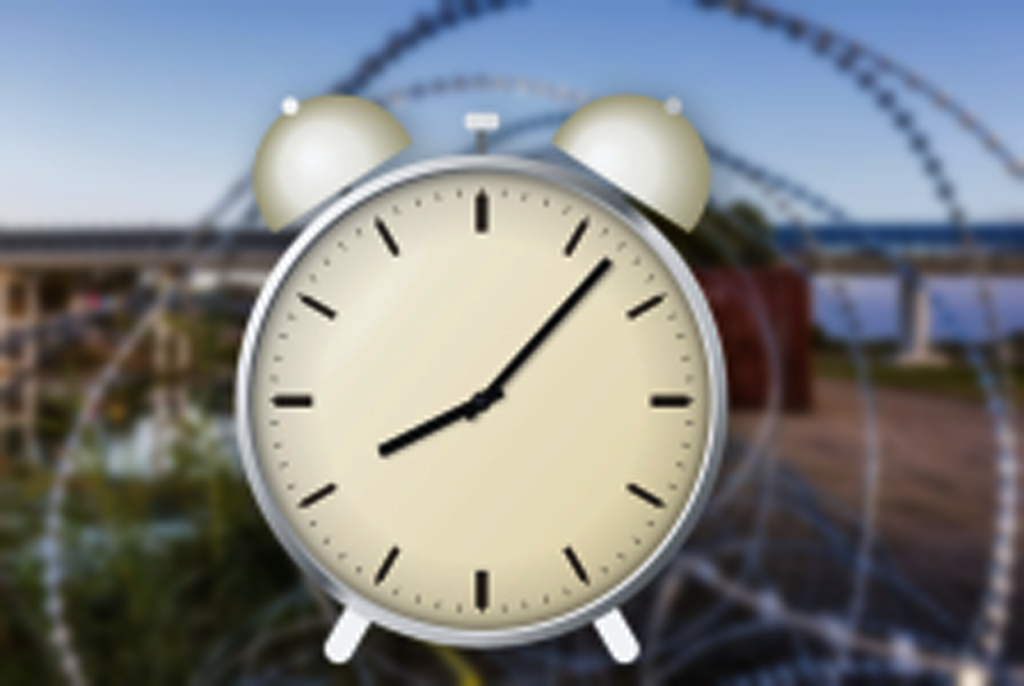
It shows 8:07
